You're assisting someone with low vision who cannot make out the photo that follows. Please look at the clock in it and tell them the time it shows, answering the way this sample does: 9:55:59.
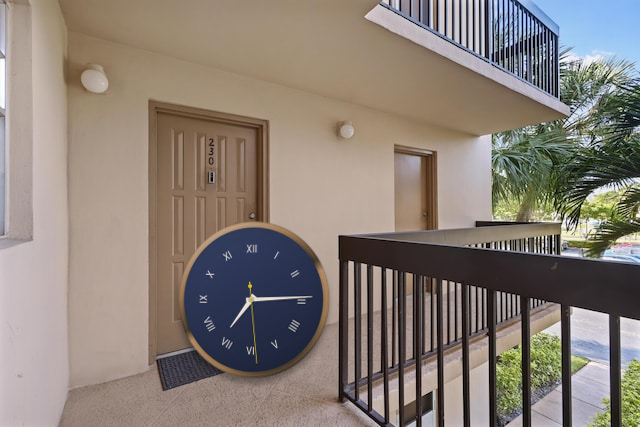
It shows 7:14:29
